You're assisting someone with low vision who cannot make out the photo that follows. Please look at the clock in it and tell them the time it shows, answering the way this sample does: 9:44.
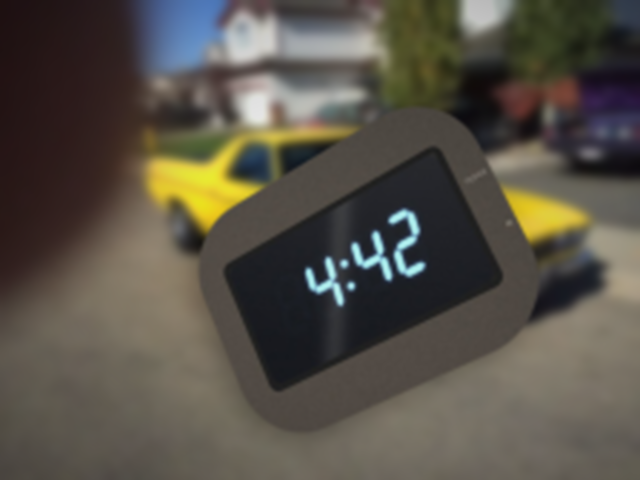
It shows 4:42
